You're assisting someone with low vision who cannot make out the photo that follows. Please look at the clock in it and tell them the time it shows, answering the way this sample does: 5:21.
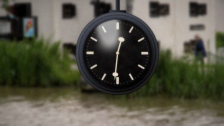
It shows 12:31
